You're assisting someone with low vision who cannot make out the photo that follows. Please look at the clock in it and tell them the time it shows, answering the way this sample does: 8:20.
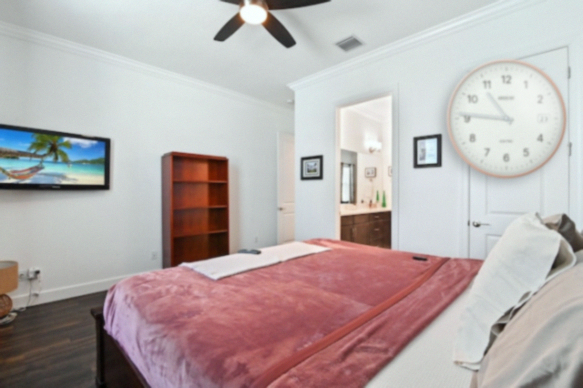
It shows 10:46
